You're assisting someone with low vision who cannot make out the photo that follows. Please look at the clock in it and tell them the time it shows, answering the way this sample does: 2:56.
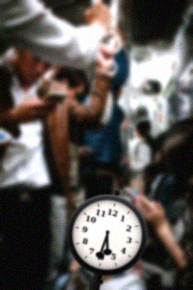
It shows 5:31
